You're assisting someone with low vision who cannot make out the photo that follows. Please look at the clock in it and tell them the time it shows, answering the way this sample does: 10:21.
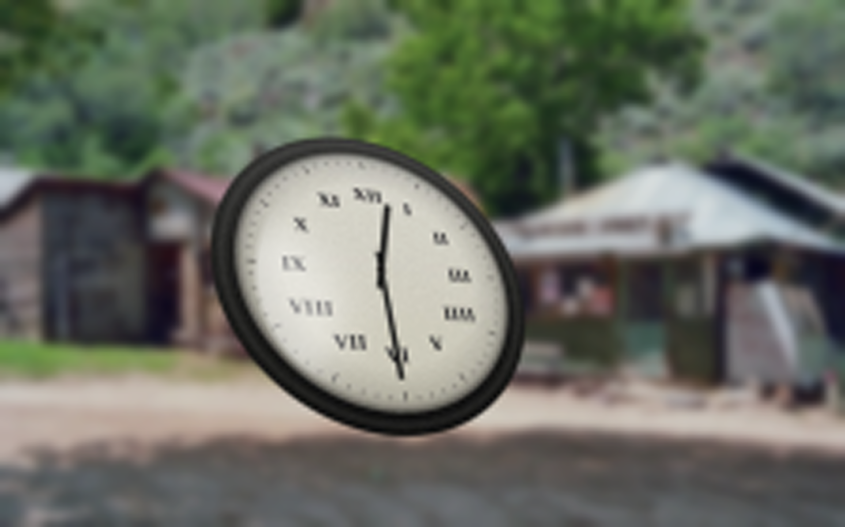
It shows 12:30
